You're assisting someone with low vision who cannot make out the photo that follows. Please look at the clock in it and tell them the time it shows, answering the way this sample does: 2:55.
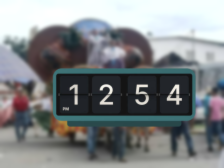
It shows 12:54
